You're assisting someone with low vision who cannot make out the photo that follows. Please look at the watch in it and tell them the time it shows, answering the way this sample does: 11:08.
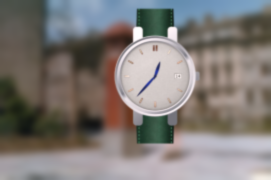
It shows 12:37
